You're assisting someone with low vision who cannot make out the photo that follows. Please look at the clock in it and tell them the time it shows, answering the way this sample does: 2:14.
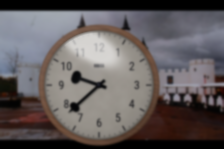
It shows 9:38
